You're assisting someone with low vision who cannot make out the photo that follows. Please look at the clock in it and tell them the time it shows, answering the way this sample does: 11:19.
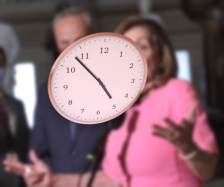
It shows 4:53
